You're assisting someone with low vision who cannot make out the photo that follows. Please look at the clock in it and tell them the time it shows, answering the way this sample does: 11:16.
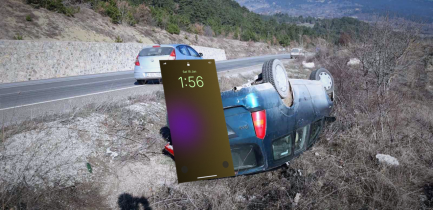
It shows 1:56
